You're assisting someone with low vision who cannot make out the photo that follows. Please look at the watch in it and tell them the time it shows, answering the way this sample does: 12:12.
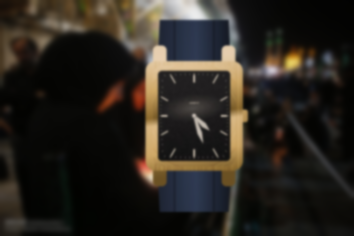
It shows 4:27
